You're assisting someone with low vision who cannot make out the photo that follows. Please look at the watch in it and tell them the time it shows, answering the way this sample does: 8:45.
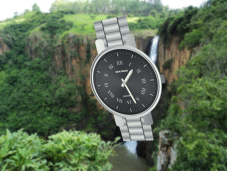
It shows 1:27
